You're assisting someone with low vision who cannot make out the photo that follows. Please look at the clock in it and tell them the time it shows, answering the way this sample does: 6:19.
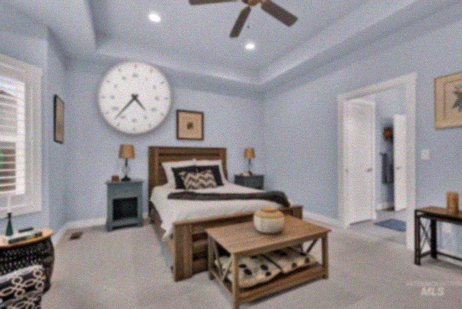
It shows 4:37
